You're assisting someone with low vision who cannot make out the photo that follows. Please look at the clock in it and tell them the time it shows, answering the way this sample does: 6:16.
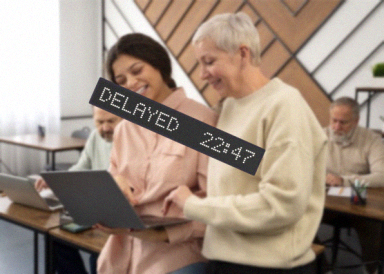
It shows 22:47
